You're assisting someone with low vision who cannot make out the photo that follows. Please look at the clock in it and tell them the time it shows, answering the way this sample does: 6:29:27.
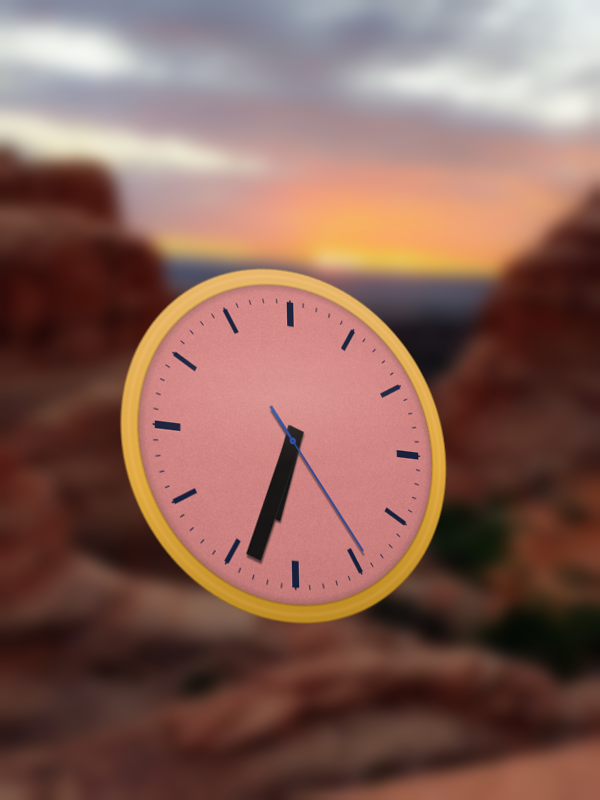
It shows 6:33:24
